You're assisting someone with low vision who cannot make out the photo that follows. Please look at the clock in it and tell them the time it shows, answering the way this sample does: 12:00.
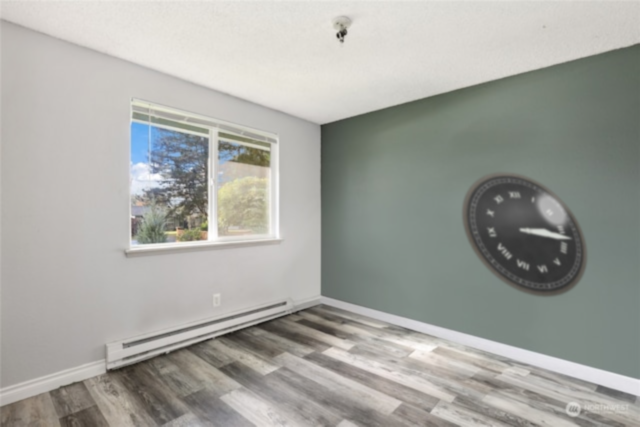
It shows 3:17
